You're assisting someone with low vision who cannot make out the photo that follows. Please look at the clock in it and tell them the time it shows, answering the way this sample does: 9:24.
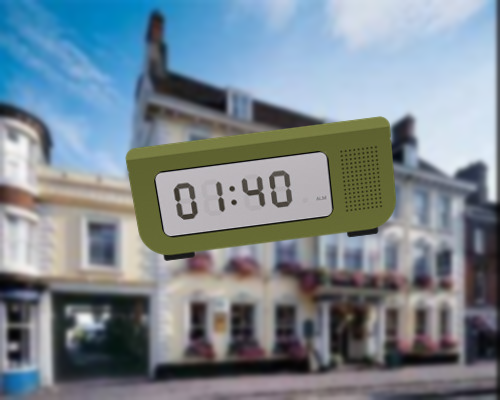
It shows 1:40
